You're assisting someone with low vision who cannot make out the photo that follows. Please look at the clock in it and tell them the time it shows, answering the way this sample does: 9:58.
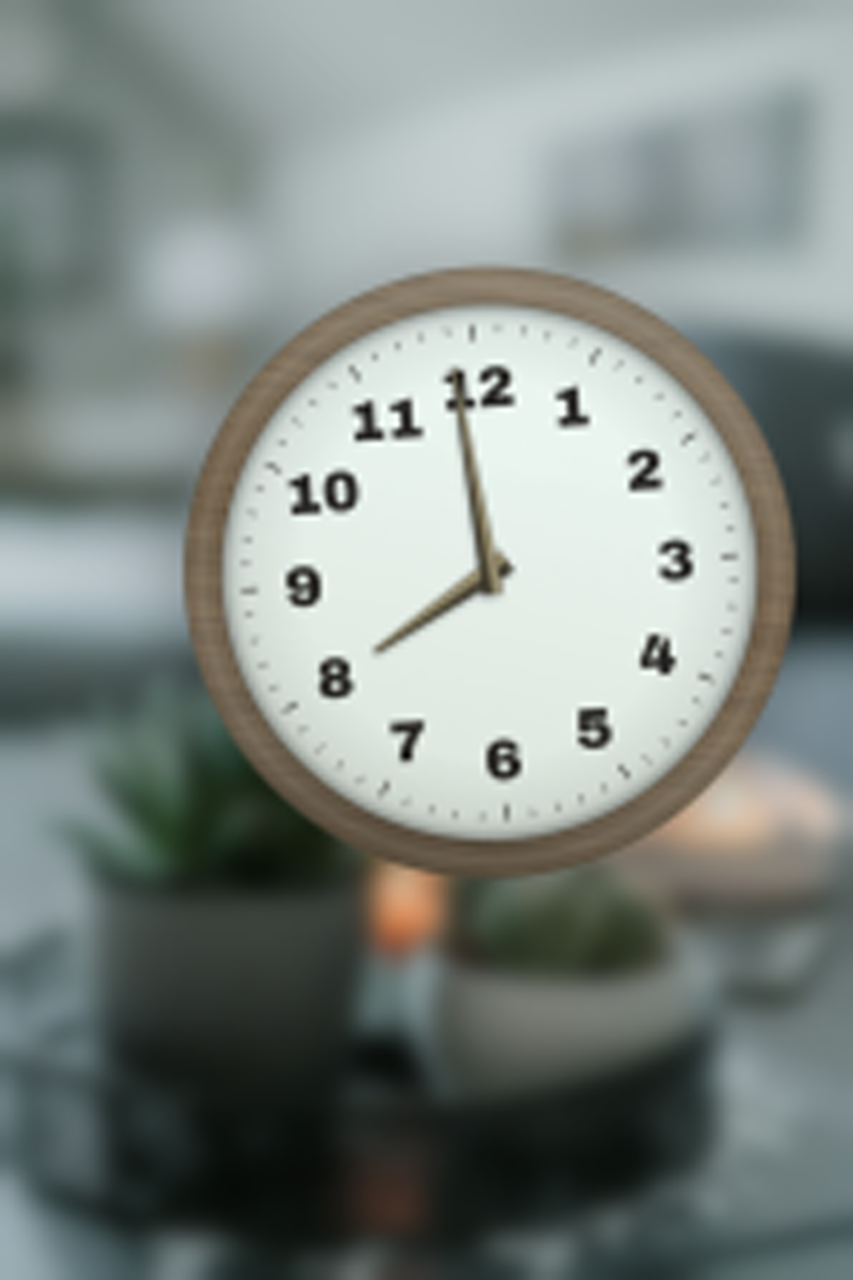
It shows 7:59
